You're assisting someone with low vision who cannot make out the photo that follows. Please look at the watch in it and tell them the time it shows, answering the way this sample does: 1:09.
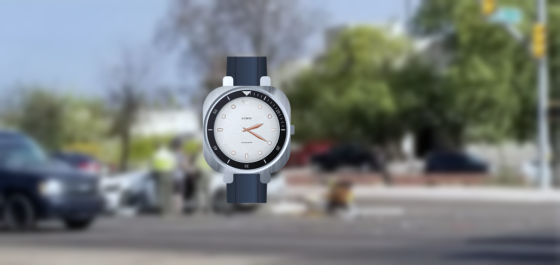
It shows 2:20
